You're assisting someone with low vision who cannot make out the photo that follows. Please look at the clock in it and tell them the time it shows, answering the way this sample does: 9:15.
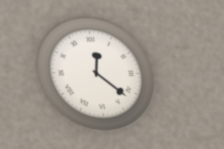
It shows 12:22
